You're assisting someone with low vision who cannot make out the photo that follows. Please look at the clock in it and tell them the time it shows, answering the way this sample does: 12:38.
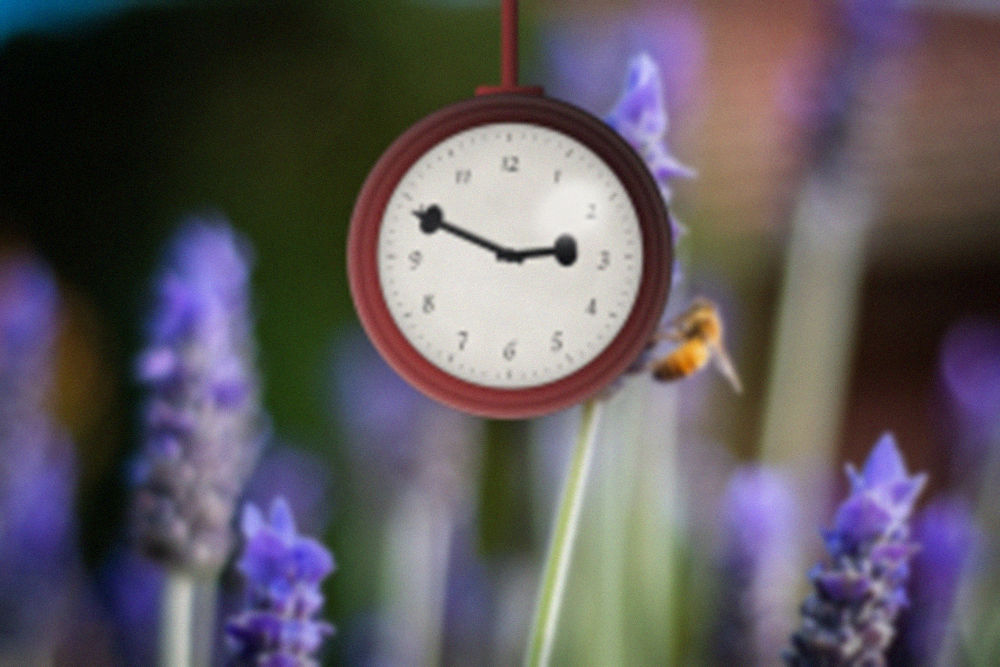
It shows 2:49
